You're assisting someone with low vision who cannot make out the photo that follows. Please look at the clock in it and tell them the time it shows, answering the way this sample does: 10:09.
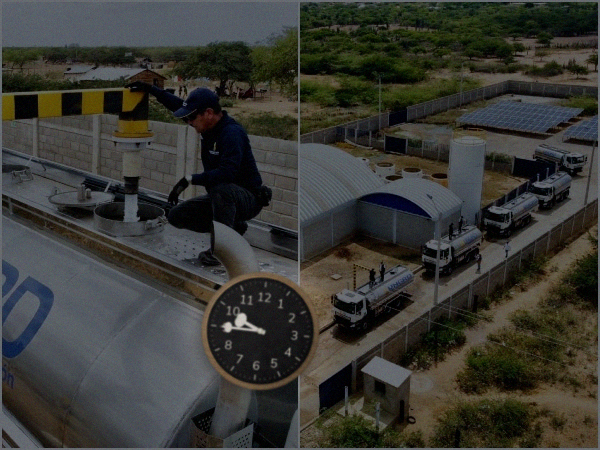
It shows 9:45
